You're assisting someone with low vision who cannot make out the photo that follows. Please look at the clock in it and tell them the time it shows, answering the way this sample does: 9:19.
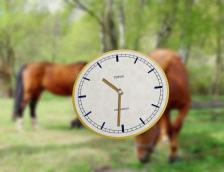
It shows 10:31
